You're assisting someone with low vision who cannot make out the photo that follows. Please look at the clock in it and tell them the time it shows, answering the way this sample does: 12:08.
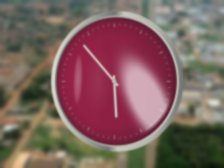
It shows 5:53
